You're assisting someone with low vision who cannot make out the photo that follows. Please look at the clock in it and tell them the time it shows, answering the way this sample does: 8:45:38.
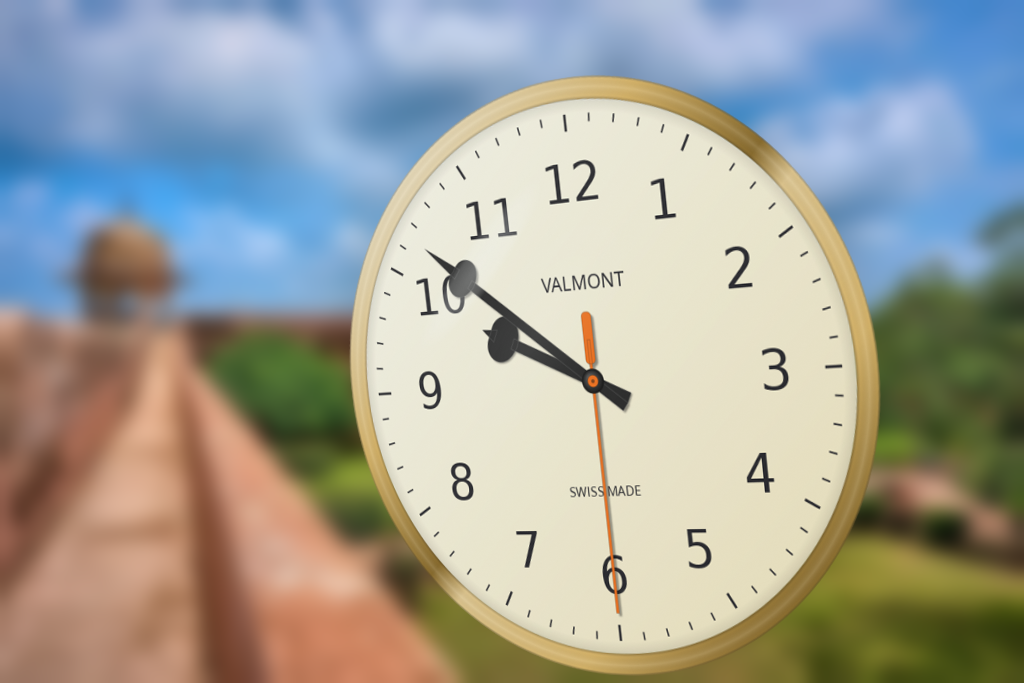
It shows 9:51:30
